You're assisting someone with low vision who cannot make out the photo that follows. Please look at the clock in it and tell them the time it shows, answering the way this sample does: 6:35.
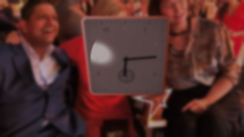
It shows 6:14
